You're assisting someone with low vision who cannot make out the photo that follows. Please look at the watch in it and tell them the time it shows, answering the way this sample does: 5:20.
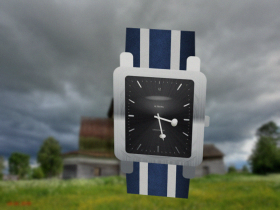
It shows 3:28
